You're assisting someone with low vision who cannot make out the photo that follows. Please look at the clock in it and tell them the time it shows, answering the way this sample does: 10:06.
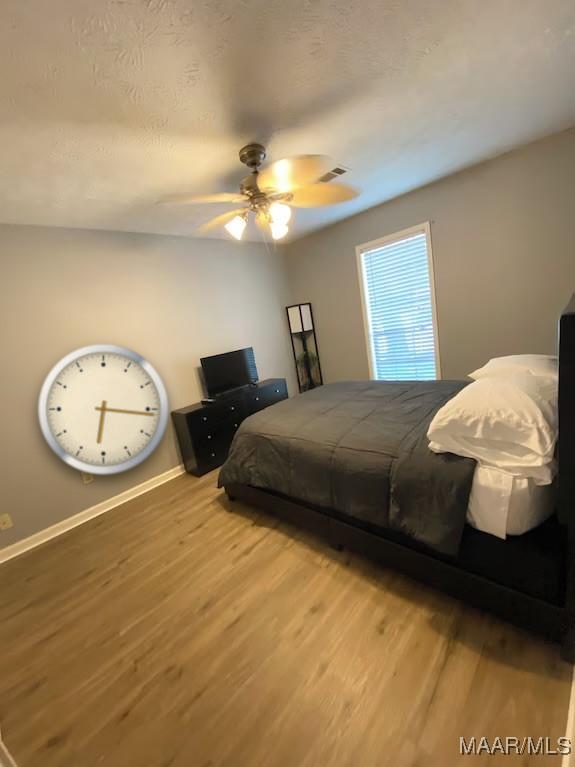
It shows 6:16
